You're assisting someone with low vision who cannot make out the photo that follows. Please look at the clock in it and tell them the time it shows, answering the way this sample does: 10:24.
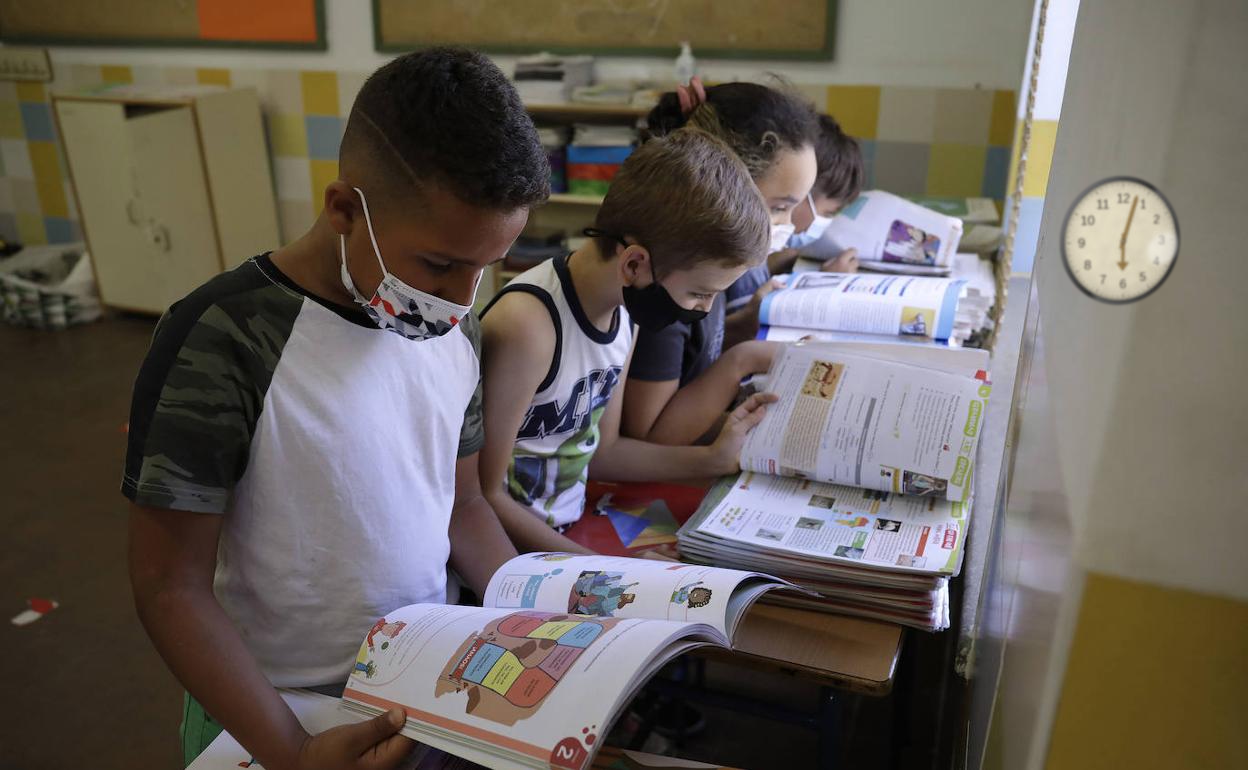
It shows 6:03
